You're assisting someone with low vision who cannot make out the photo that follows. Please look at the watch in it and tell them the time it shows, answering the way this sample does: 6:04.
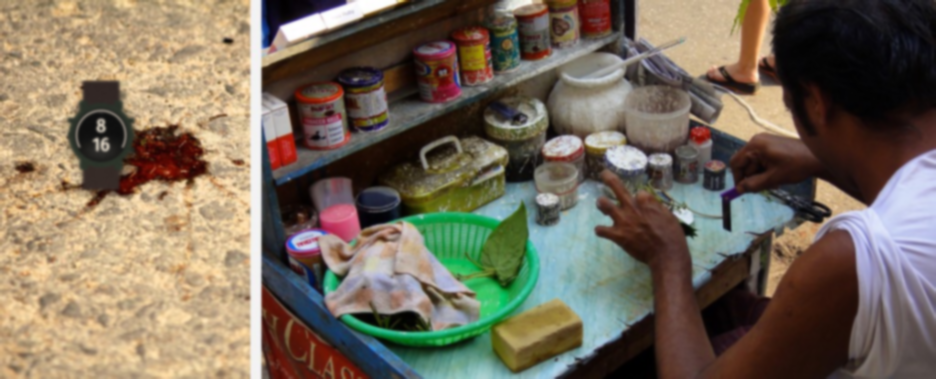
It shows 8:16
